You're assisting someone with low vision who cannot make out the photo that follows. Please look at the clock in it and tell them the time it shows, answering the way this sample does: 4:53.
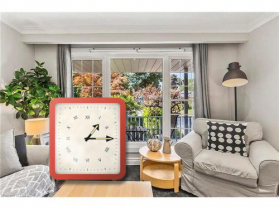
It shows 1:15
